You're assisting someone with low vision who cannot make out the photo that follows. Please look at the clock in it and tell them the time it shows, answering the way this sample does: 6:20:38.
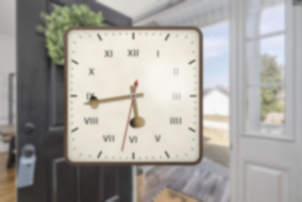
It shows 5:43:32
